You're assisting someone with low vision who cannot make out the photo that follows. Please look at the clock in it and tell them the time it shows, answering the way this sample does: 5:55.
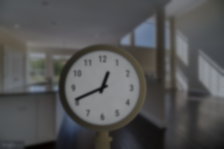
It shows 12:41
